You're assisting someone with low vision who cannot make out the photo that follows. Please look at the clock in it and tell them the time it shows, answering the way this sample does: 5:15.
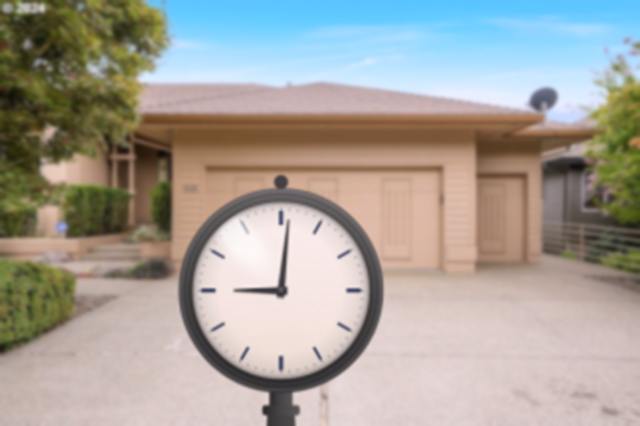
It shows 9:01
